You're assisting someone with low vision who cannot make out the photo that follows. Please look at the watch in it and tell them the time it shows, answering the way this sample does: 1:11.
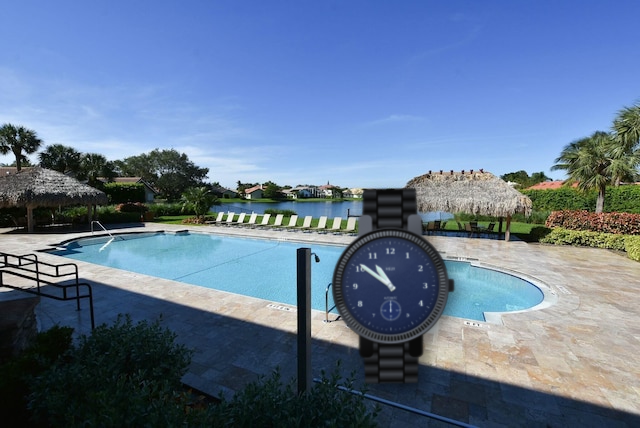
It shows 10:51
